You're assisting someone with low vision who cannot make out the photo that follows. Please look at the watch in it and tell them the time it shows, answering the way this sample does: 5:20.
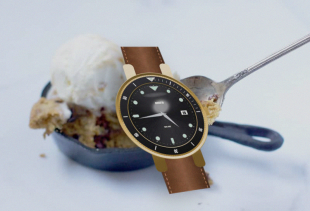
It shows 4:44
